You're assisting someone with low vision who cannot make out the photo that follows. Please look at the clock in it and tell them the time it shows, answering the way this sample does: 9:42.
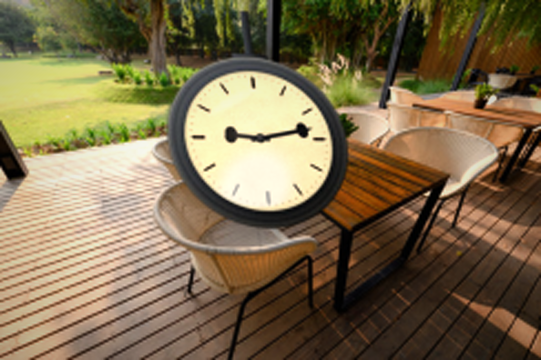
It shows 9:13
